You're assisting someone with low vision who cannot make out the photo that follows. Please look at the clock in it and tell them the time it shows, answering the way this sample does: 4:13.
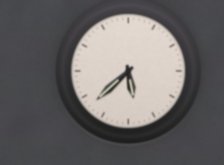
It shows 5:38
